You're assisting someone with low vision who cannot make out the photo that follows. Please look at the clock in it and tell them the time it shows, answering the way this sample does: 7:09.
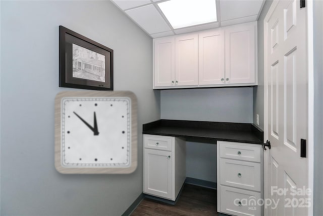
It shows 11:52
